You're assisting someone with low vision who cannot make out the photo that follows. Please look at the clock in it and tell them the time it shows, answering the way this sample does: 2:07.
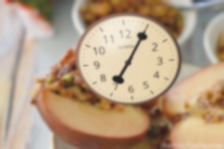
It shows 7:05
